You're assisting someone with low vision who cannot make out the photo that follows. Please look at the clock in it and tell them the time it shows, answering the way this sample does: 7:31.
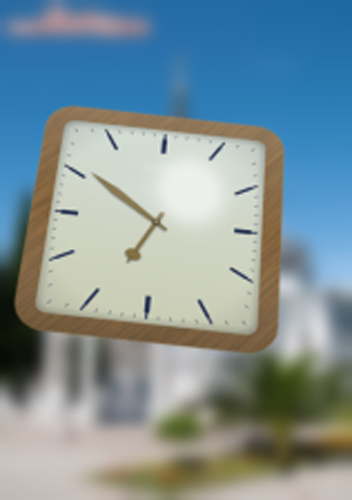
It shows 6:51
